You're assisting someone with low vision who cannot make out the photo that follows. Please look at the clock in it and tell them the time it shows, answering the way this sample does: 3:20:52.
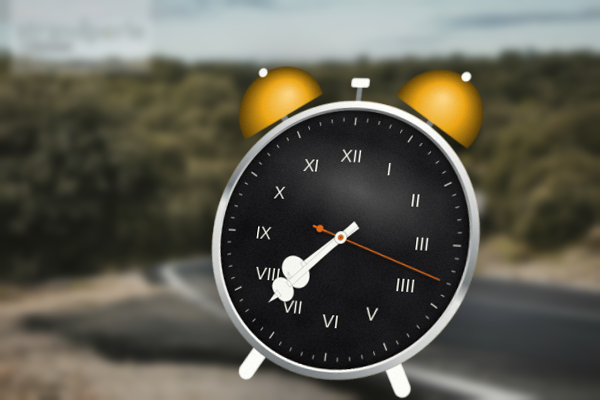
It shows 7:37:18
